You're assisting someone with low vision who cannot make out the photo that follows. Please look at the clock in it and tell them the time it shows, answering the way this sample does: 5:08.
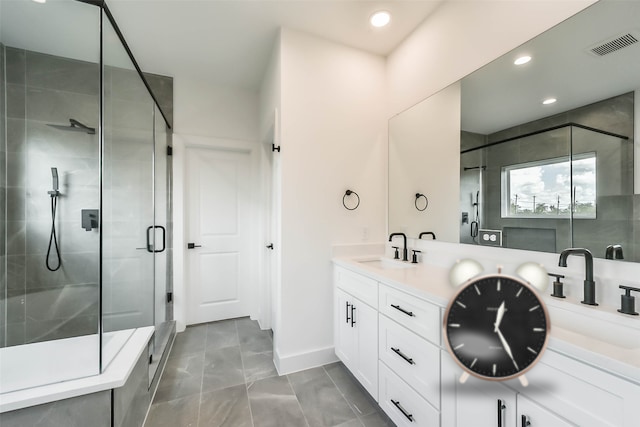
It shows 12:25
